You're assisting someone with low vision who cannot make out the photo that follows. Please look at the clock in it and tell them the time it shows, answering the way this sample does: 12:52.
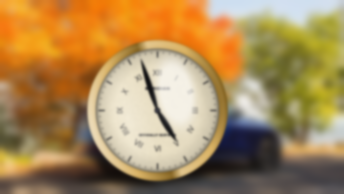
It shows 4:57
